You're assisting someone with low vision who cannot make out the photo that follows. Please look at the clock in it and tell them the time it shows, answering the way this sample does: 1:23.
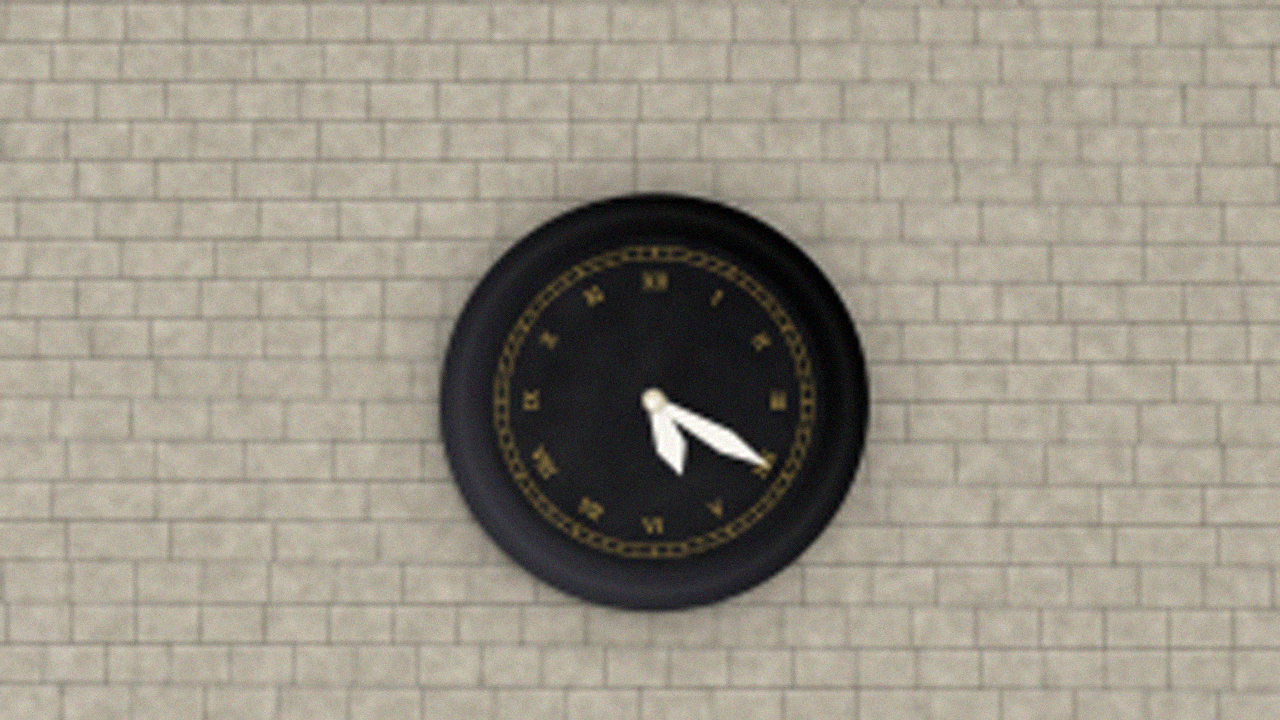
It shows 5:20
